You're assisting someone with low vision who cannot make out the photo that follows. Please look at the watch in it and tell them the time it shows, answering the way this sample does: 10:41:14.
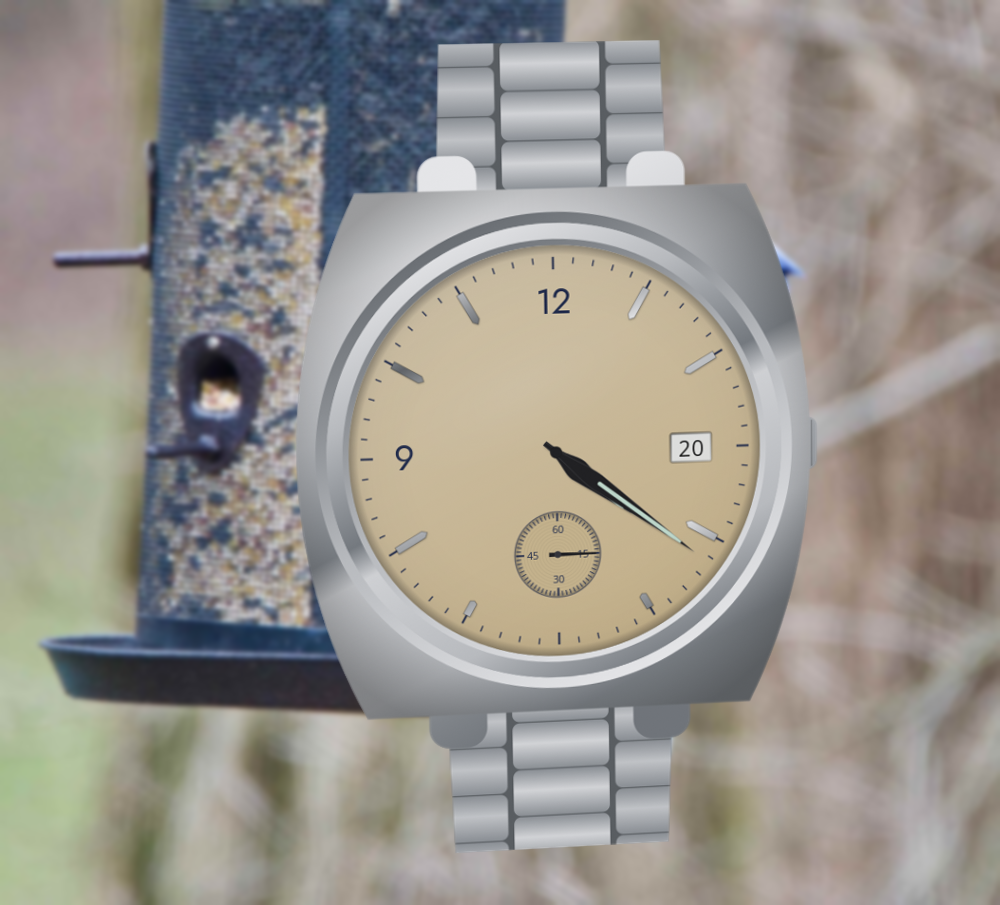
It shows 4:21:15
